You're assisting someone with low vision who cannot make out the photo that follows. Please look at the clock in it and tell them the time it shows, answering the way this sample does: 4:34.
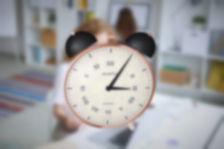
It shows 3:05
